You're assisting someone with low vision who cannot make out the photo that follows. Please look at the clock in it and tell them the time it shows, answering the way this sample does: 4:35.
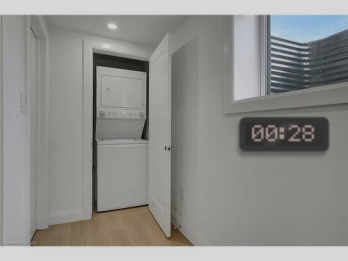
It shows 0:28
